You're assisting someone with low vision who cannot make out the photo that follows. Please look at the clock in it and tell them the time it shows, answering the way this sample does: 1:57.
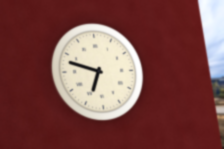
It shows 6:48
